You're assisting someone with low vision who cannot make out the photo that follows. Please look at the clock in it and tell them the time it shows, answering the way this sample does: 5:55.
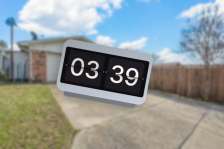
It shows 3:39
